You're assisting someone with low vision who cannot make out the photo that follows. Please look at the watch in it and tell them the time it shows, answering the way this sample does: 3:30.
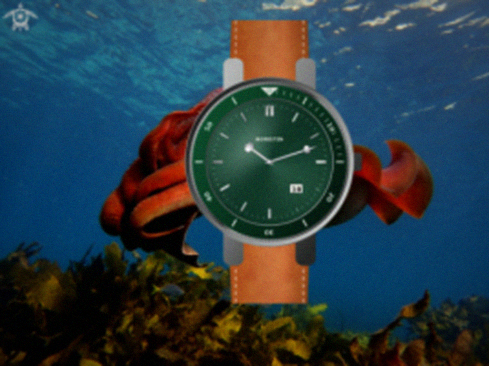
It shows 10:12
